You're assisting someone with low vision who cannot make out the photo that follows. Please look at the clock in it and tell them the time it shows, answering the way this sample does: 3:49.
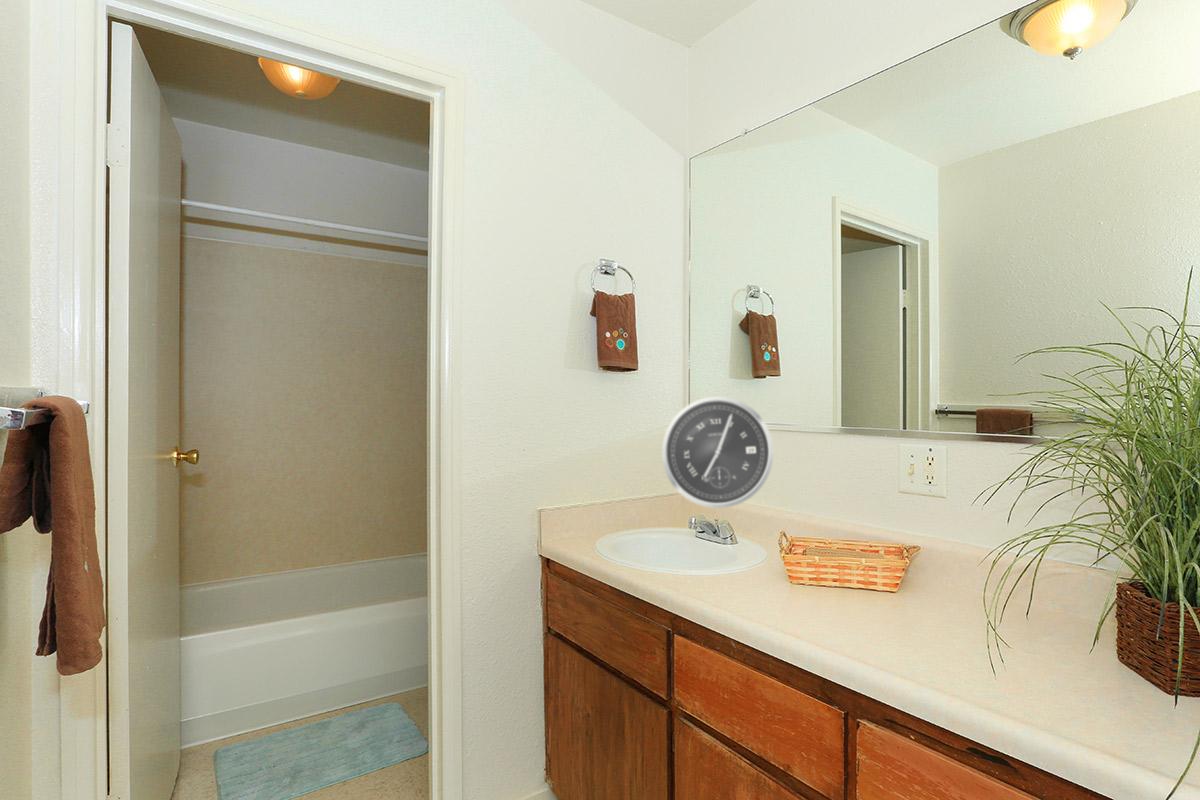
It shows 7:04
